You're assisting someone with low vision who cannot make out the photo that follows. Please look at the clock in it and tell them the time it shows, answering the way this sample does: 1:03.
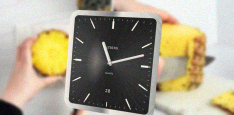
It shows 11:12
